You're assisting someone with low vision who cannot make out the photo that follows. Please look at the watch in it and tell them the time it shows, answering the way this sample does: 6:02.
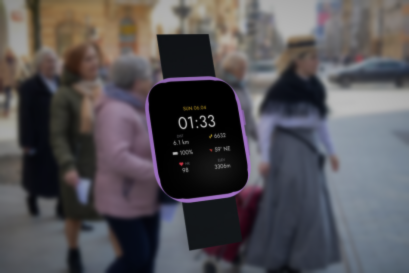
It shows 1:33
